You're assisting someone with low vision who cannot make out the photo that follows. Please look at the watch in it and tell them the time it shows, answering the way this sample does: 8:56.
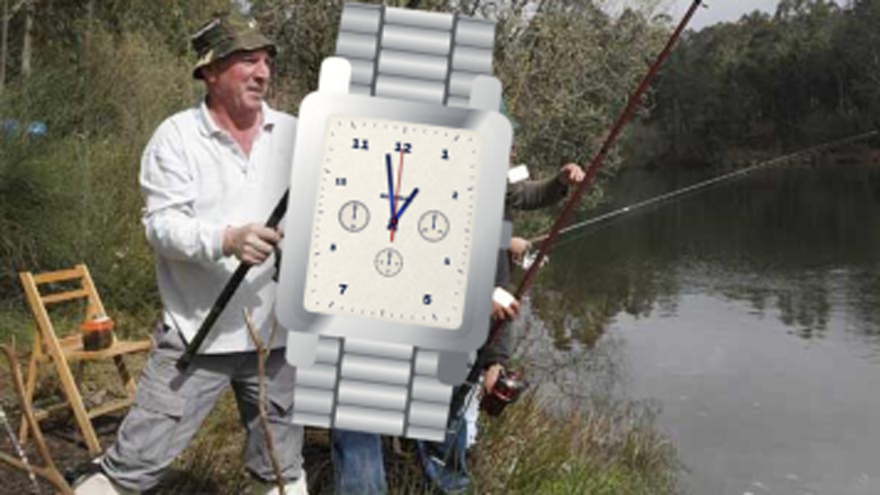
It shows 12:58
